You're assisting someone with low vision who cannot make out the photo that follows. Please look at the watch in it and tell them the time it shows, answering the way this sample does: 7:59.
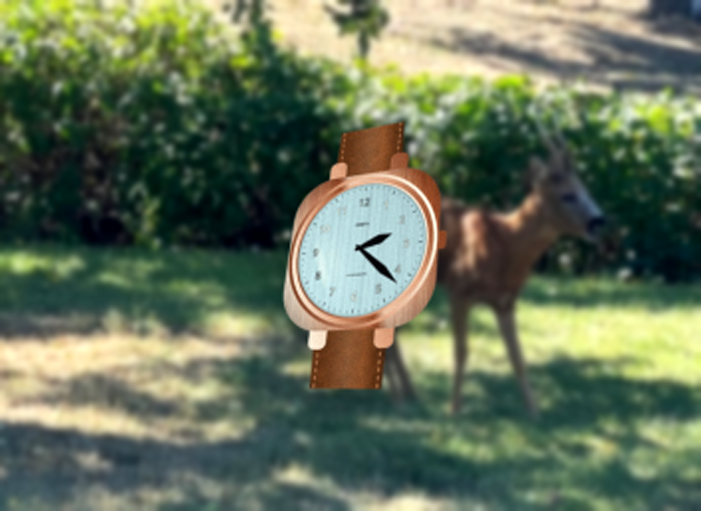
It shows 2:22
